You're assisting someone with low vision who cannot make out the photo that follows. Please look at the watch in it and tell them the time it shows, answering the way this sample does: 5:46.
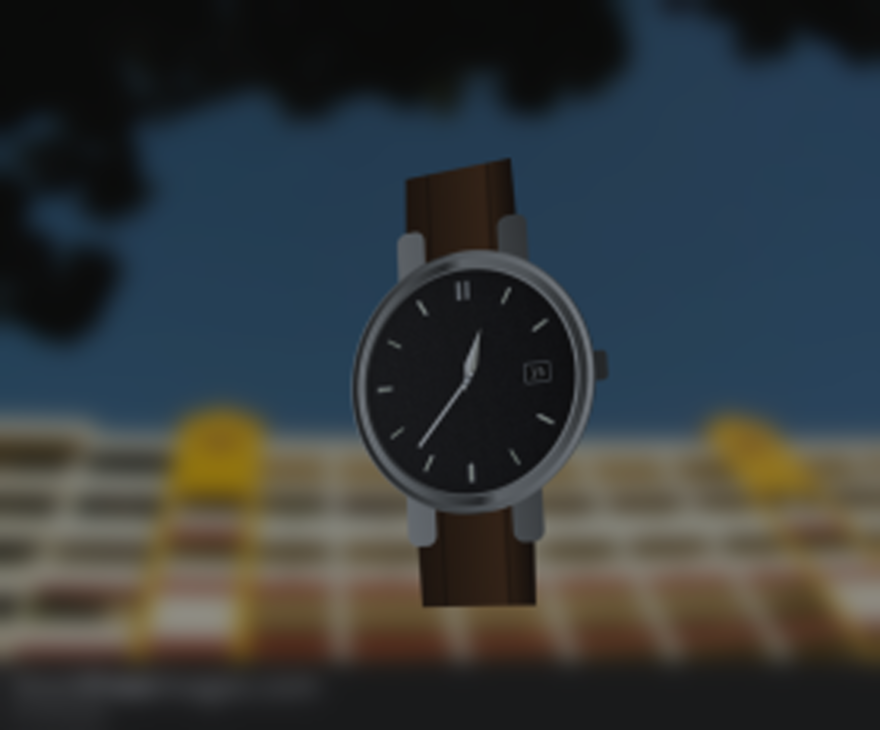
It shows 12:37
